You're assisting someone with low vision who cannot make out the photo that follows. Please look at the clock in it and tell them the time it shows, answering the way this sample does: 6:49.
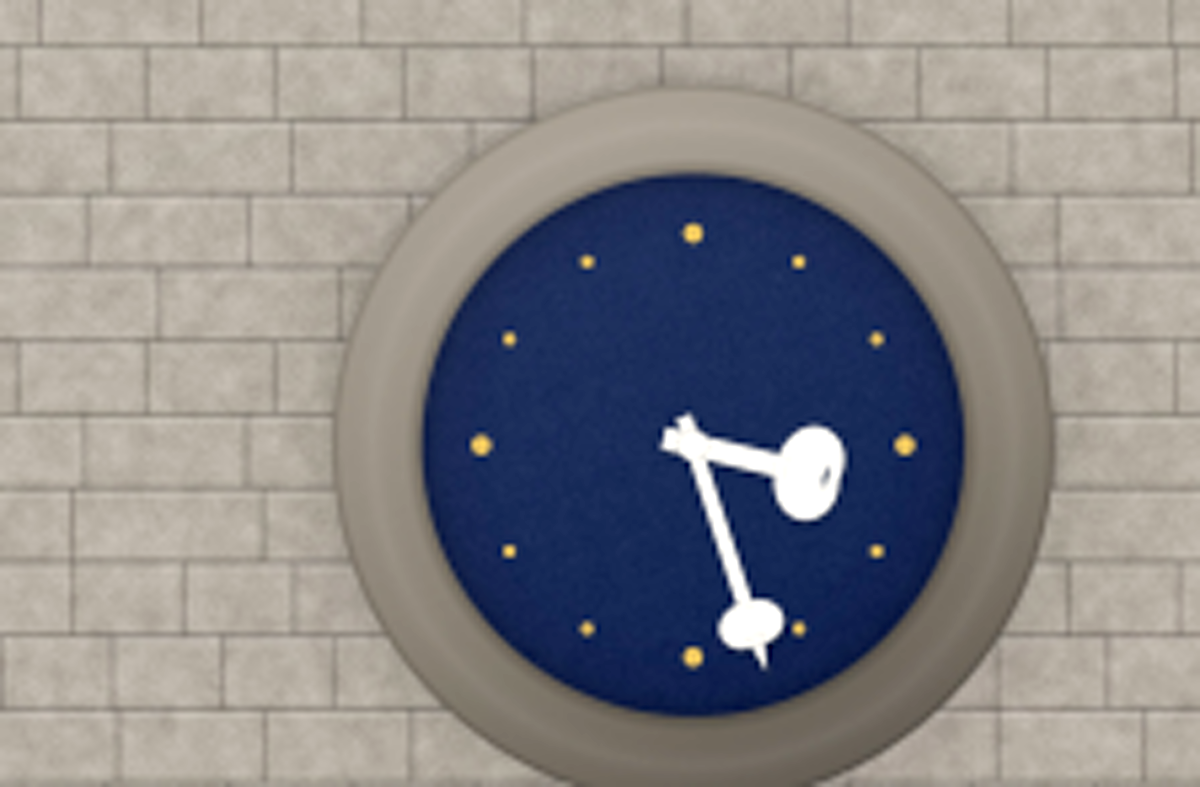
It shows 3:27
